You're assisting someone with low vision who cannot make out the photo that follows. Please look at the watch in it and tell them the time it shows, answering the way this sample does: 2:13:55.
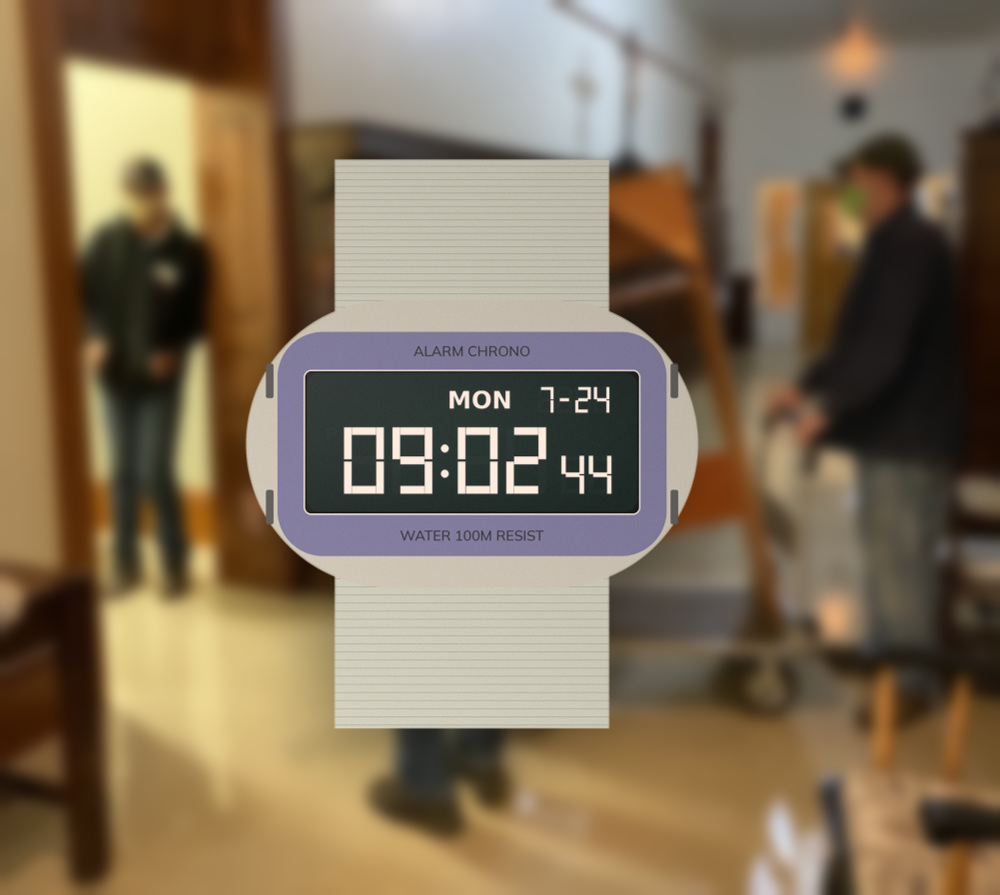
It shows 9:02:44
